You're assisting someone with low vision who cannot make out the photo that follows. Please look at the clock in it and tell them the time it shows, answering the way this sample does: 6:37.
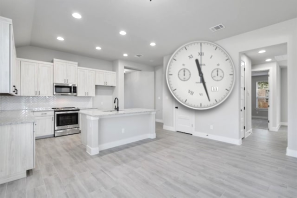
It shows 11:27
